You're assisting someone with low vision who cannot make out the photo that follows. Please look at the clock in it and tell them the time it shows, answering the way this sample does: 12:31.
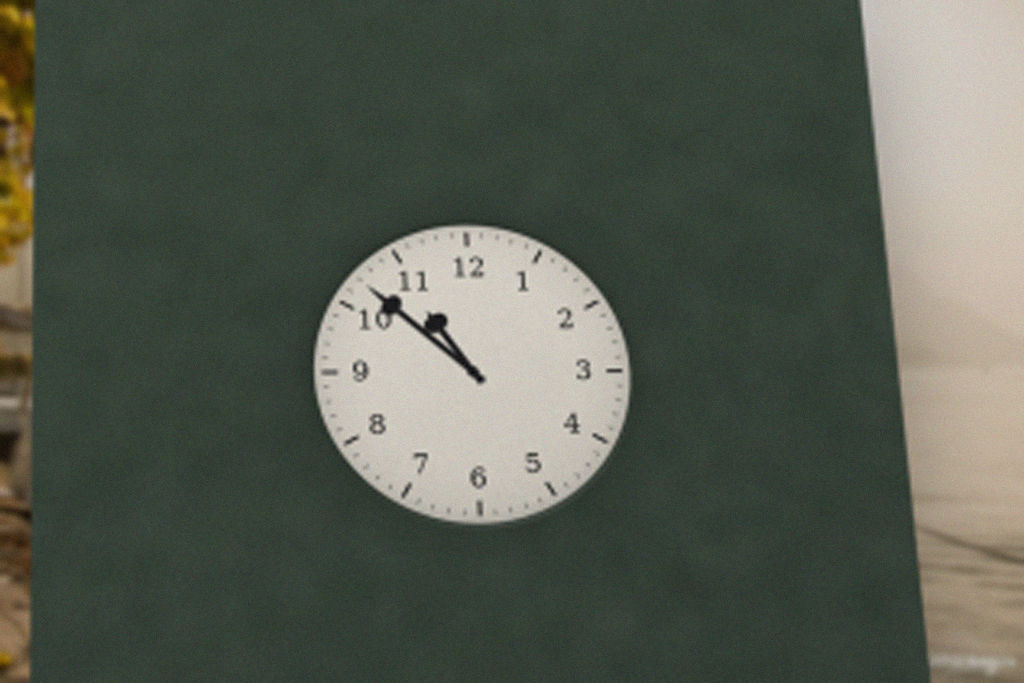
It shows 10:52
